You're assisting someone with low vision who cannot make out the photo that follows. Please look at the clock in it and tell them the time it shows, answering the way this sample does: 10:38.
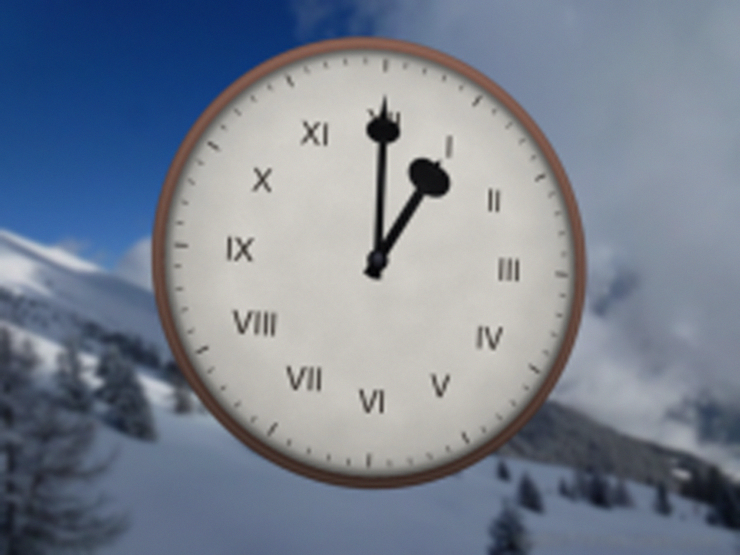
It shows 1:00
